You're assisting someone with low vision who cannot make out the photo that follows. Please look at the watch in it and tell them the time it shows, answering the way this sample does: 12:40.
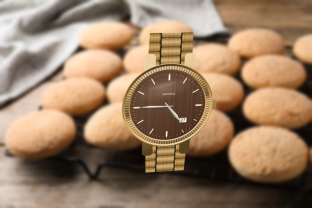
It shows 4:45
